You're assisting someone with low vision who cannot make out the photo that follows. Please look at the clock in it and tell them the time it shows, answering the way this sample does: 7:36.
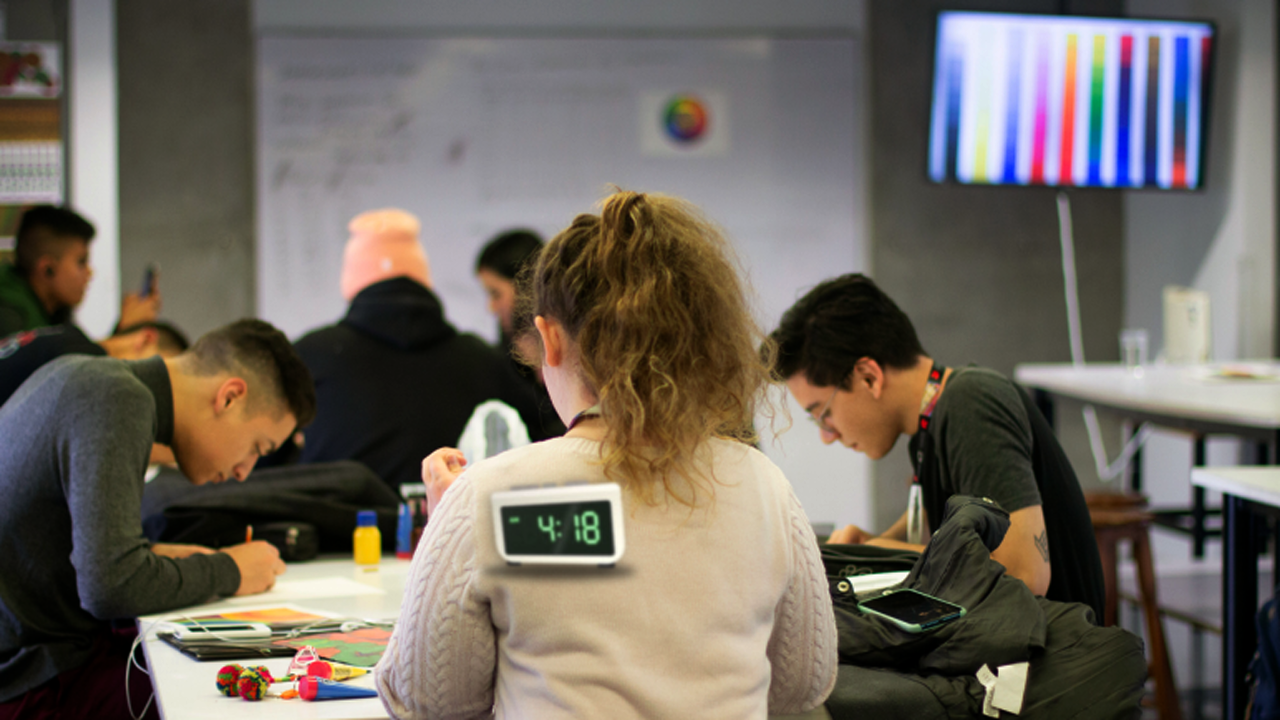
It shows 4:18
